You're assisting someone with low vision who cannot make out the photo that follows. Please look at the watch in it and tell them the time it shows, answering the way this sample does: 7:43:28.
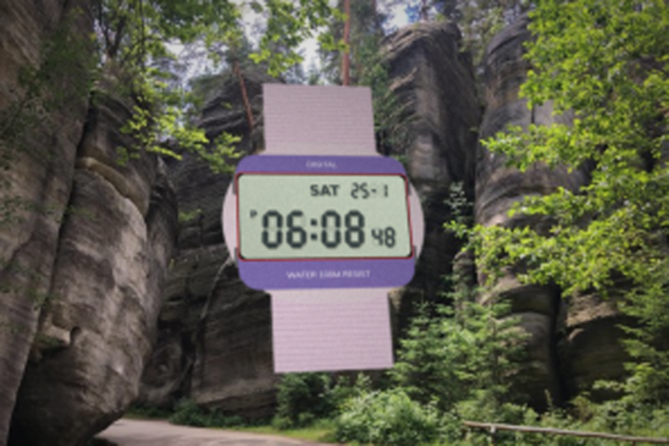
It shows 6:08:48
